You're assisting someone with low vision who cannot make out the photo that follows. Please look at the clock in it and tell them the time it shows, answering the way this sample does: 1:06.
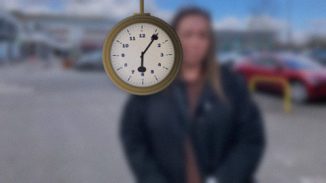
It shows 6:06
